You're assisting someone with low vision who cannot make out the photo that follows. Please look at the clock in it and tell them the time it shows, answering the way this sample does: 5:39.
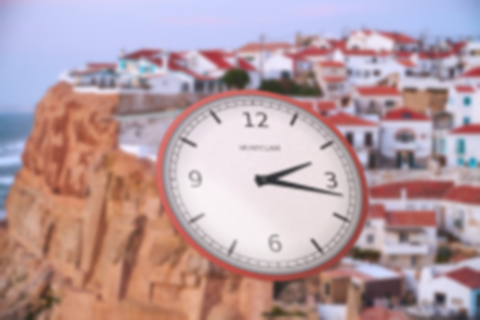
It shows 2:17
